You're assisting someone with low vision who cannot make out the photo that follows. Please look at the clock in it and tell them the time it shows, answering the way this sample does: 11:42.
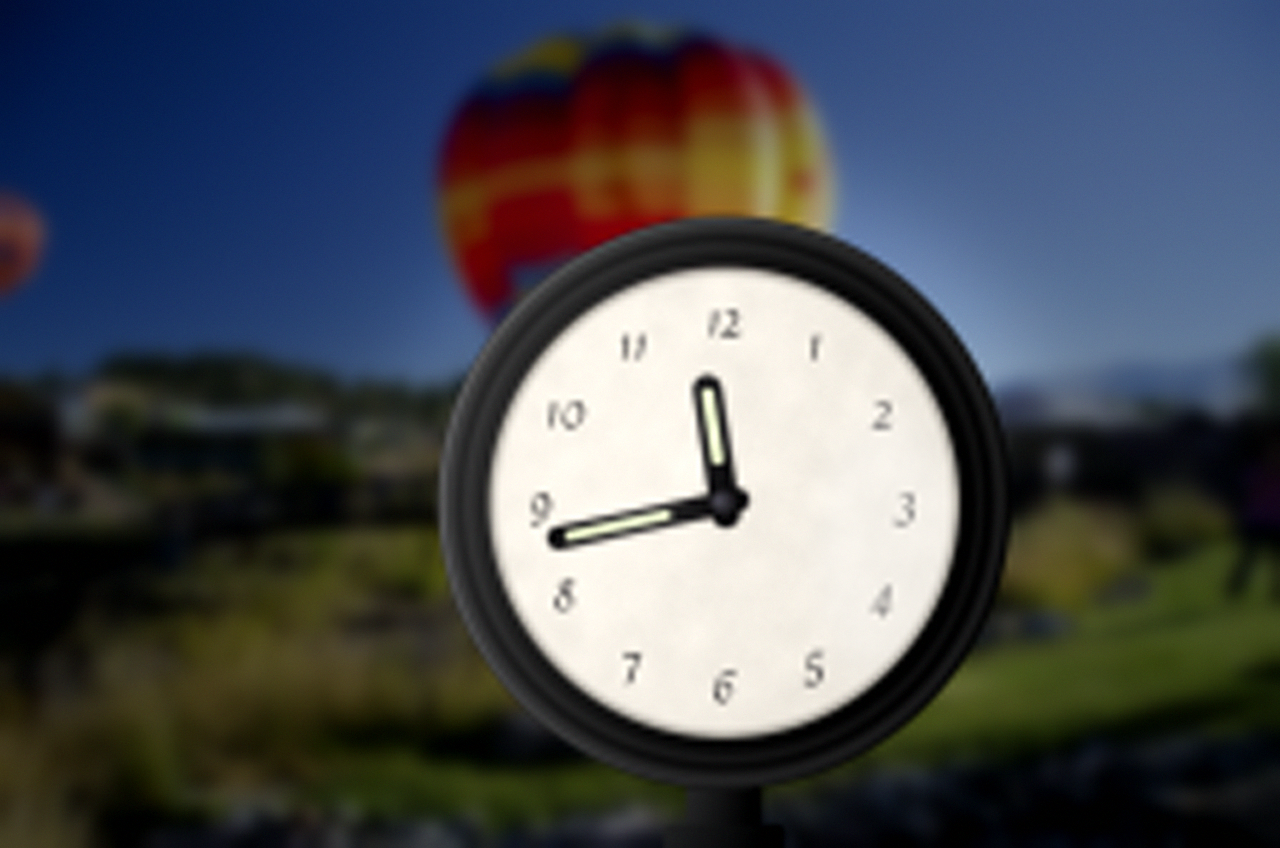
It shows 11:43
